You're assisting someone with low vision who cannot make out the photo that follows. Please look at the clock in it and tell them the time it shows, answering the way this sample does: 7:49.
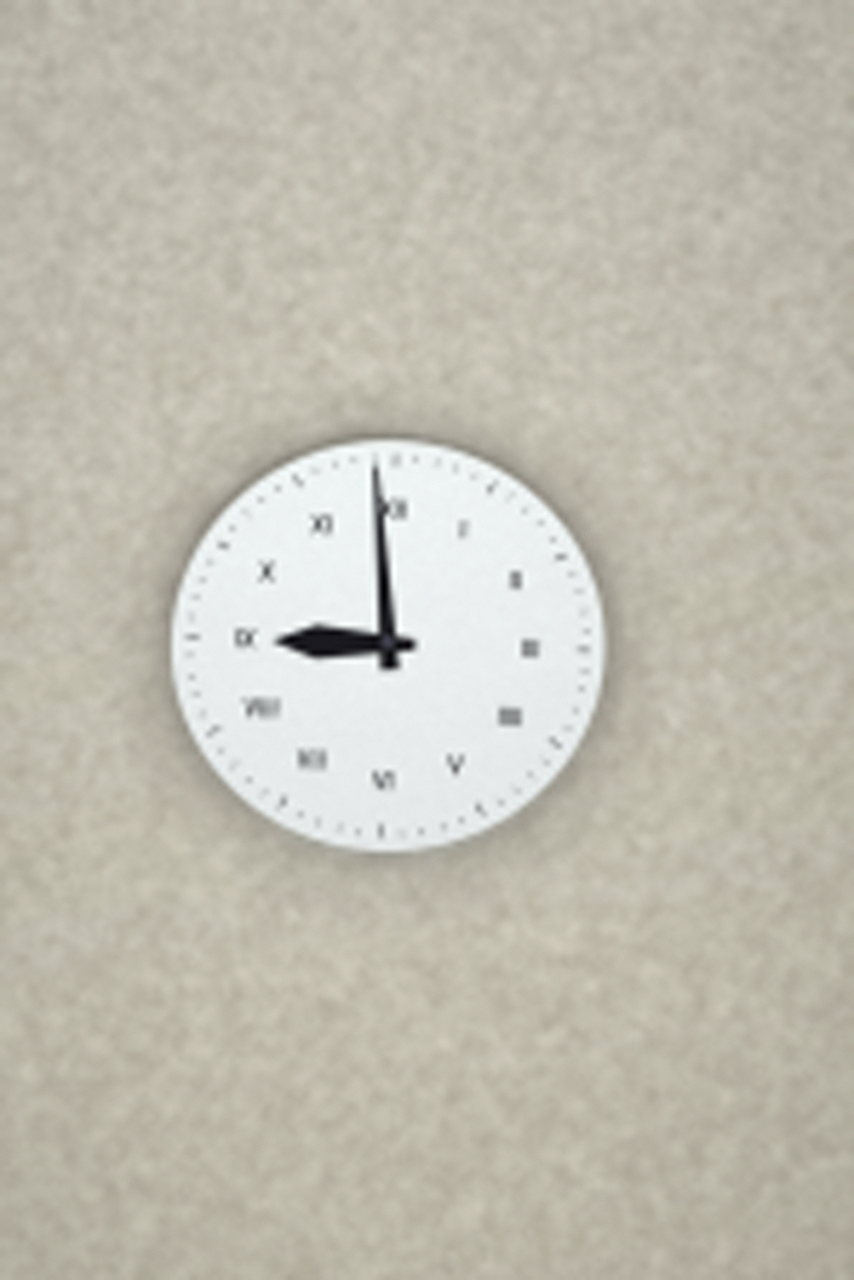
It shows 8:59
